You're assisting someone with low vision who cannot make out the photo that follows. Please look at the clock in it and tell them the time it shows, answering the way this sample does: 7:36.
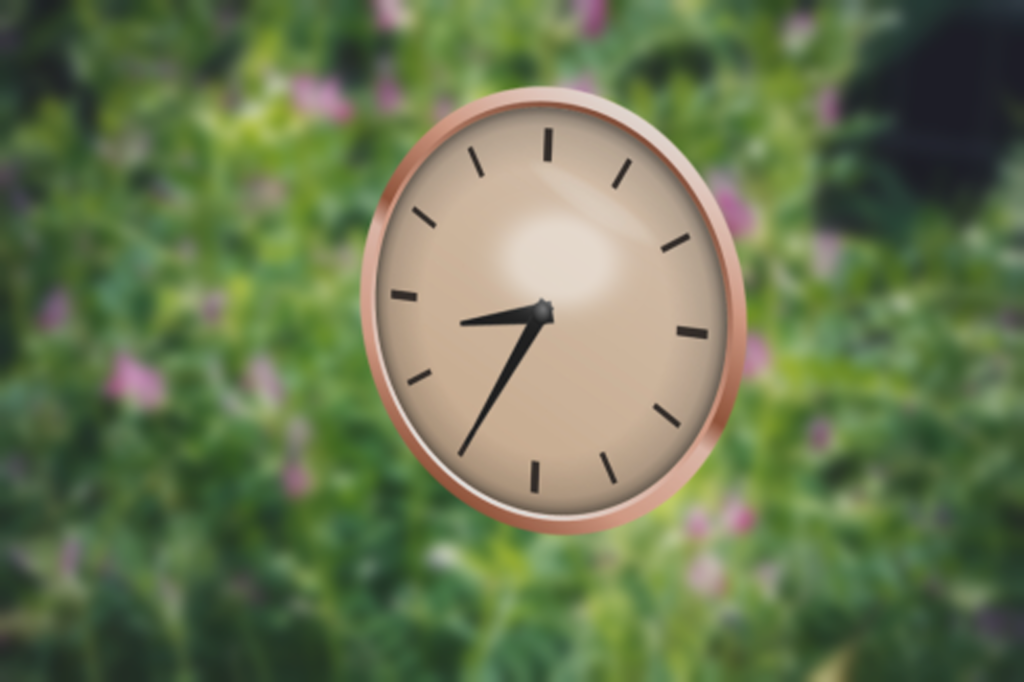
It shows 8:35
